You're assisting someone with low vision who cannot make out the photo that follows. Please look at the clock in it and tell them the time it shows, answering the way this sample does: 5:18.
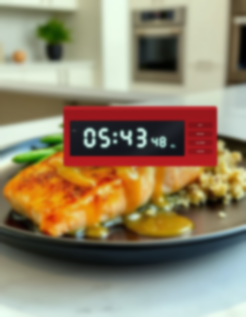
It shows 5:43
